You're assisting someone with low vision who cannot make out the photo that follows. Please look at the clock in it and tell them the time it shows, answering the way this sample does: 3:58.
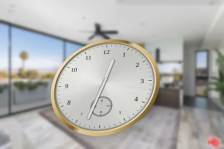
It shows 12:33
